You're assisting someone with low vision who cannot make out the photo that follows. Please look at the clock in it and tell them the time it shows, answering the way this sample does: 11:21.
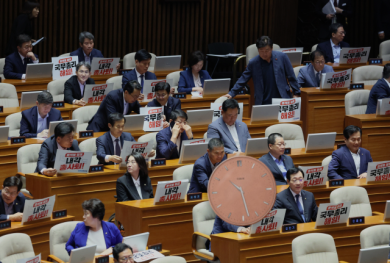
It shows 10:28
